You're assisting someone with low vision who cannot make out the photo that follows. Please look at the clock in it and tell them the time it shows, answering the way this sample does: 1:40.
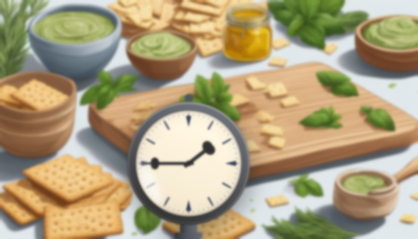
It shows 1:45
